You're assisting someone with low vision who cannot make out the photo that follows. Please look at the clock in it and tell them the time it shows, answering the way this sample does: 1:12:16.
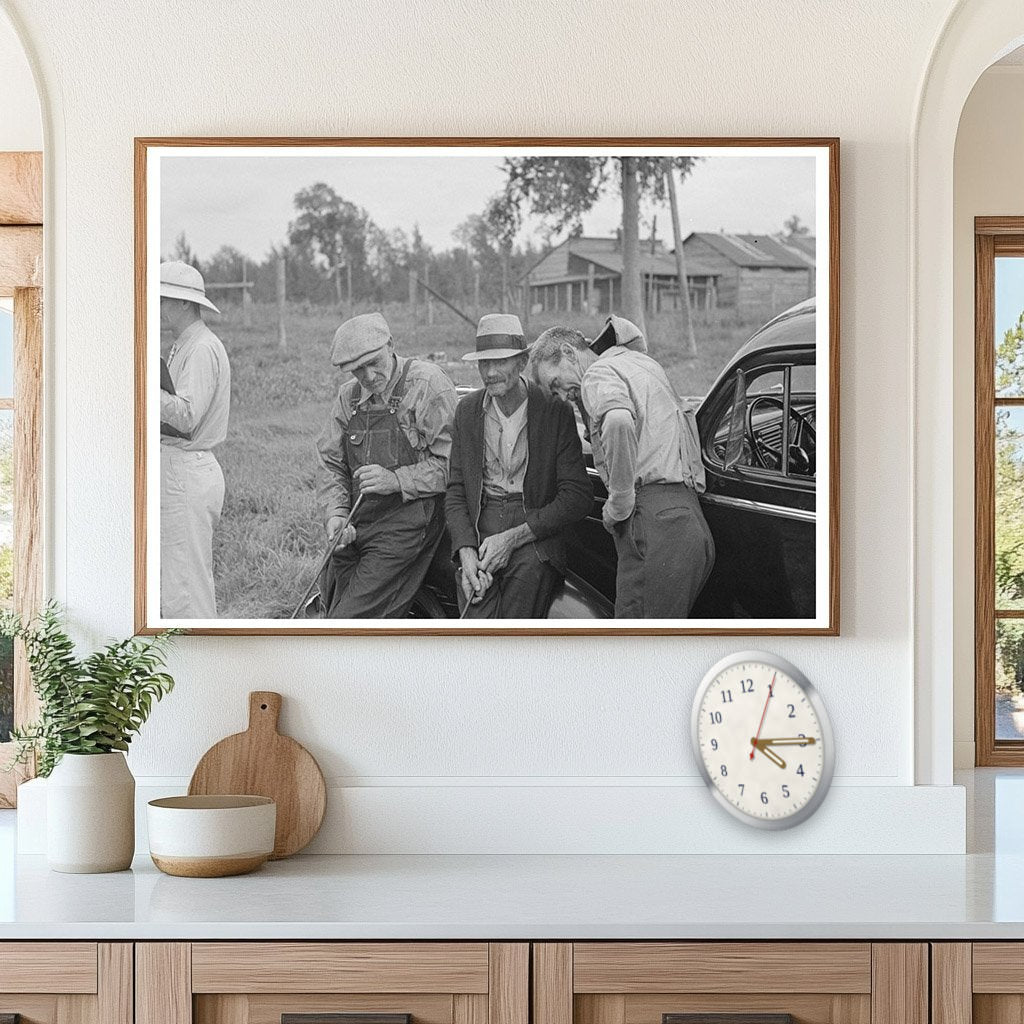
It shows 4:15:05
